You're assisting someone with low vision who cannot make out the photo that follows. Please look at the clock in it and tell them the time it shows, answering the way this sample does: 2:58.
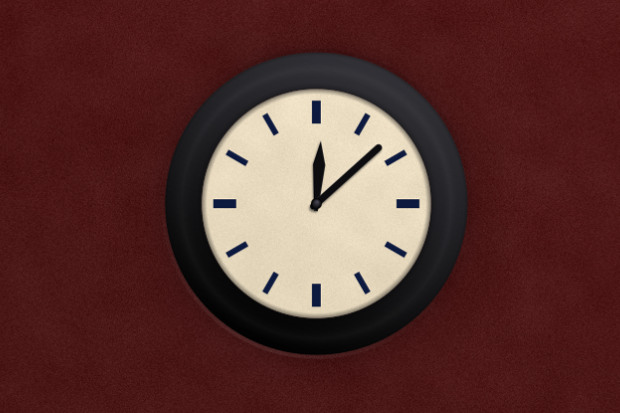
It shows 12:08
